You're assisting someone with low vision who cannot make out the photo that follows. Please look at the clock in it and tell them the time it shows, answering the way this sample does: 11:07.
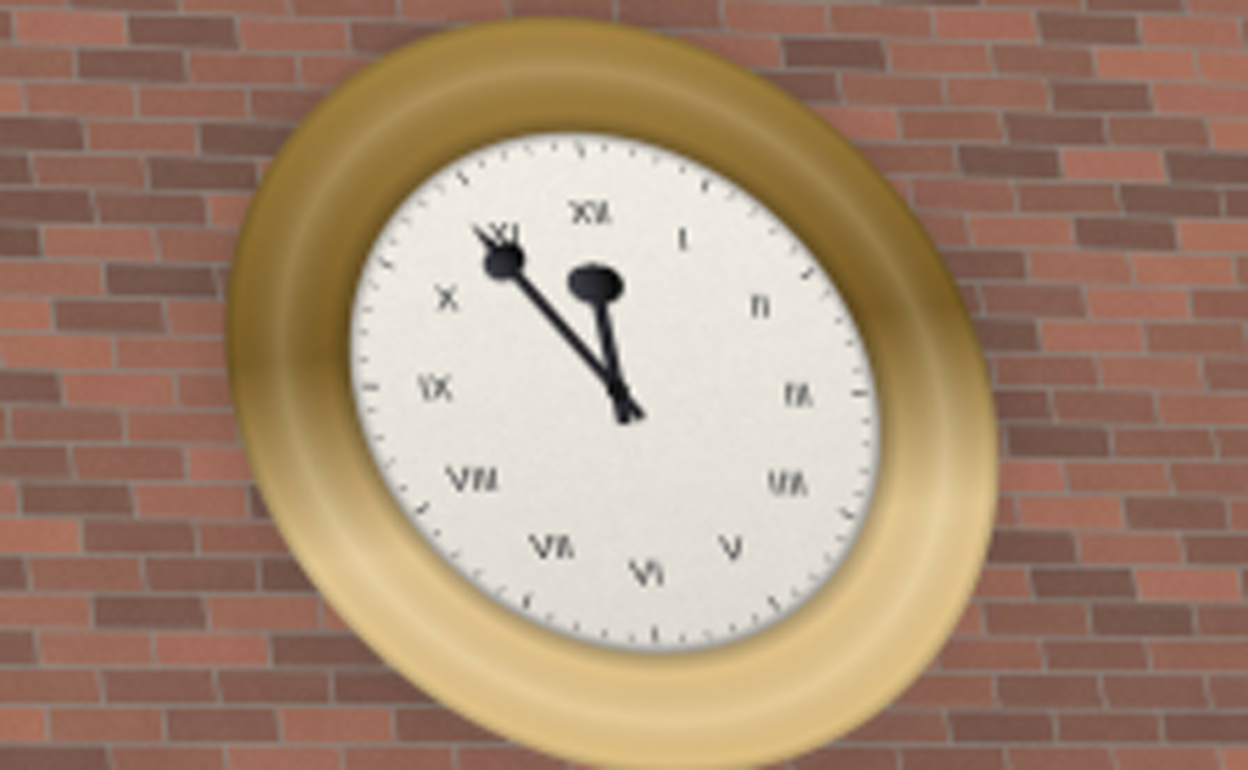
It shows 11:54
